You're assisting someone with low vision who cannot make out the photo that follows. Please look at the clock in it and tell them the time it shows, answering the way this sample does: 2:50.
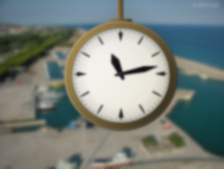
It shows 11:13
